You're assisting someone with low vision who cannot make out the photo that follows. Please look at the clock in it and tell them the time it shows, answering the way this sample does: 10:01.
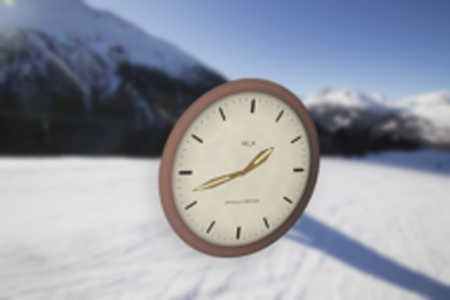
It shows 1:42
